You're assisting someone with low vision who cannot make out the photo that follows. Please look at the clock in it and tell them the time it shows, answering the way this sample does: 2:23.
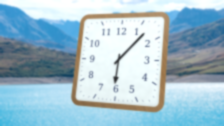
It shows 6:07
